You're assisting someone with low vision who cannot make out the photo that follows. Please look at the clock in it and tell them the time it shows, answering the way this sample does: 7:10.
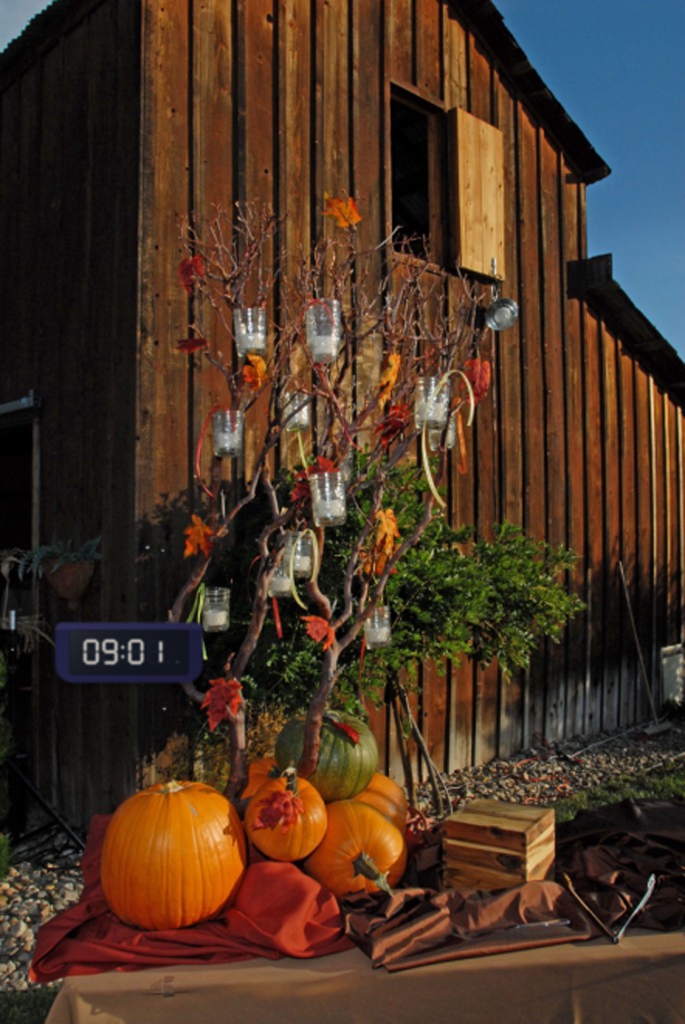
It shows 9:01
